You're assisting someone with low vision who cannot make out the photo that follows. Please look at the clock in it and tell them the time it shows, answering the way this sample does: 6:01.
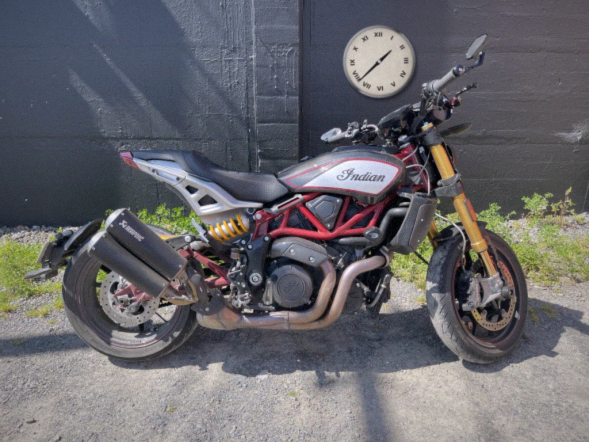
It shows 1:38
